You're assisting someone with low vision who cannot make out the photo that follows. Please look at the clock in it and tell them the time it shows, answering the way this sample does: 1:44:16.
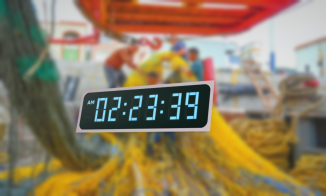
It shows 2:23:39
